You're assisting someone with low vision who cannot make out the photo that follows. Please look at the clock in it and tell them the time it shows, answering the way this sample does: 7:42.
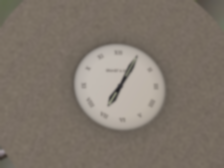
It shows 7:05
